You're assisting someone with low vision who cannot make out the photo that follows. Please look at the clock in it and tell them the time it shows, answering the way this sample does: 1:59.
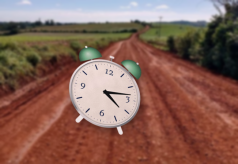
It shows 4:13
